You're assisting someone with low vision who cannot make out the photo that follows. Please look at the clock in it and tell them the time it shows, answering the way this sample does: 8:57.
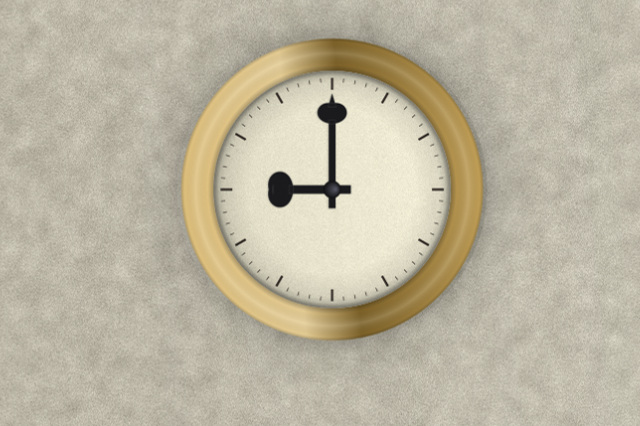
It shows 9:00
